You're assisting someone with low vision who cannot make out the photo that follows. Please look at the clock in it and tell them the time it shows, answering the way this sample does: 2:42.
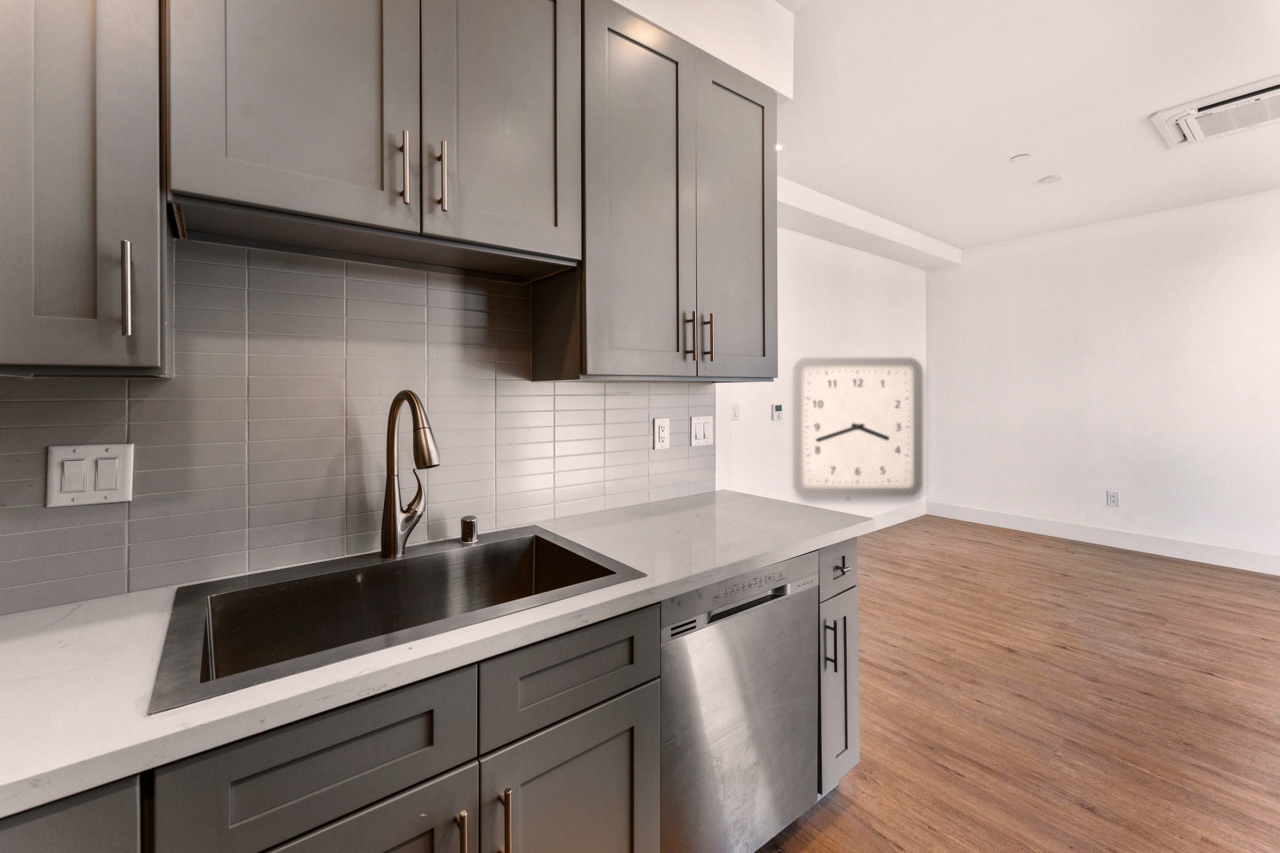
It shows 3:42
